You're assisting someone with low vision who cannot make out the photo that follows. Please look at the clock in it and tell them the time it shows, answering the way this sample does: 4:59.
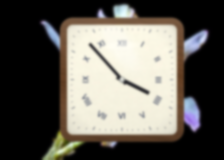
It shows 3:53
